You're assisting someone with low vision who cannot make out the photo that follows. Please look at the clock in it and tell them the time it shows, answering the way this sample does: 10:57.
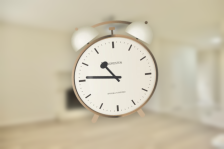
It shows 10:46
